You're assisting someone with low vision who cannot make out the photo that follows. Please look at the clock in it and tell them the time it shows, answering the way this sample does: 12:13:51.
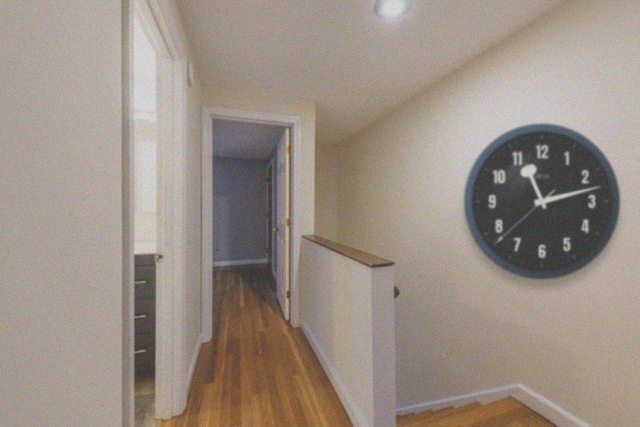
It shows 11:12:38
